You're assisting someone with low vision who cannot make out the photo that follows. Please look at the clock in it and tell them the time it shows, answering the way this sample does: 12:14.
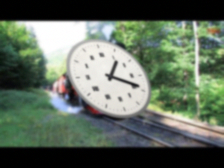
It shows 1:19
